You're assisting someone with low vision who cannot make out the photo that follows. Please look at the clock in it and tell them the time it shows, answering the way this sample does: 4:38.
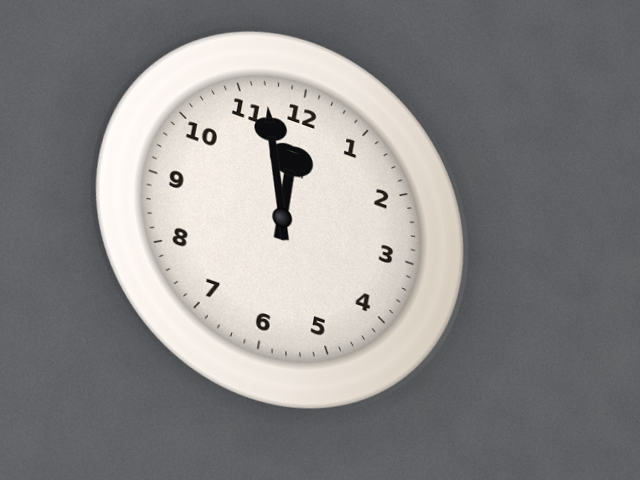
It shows 11:57
